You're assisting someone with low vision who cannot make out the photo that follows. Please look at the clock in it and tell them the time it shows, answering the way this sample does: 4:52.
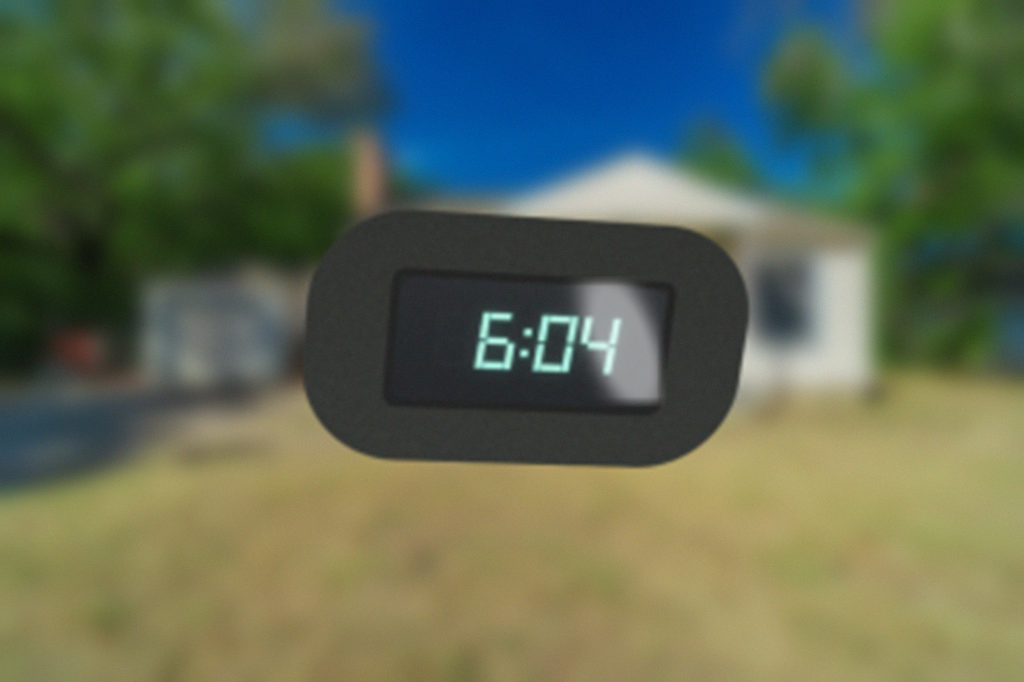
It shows 6:04
